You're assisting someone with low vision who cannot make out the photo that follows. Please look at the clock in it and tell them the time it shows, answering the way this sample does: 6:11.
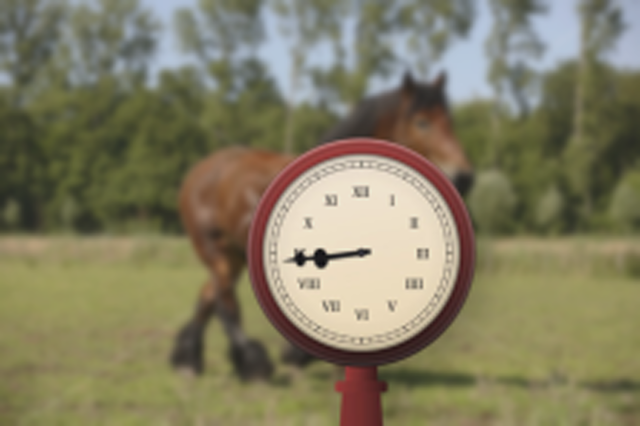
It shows 8:44
